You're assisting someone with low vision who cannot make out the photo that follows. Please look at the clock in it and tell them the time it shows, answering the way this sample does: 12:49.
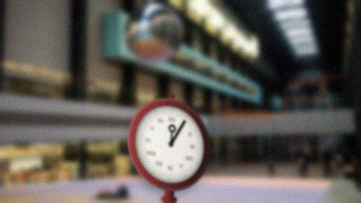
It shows 12:05
